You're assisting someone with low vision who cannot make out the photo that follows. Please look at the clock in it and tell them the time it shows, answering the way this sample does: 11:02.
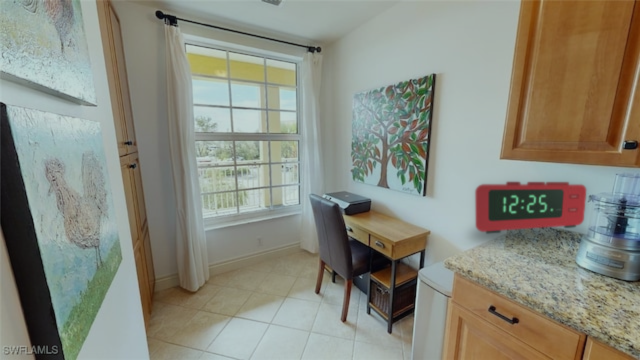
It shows 12:25
